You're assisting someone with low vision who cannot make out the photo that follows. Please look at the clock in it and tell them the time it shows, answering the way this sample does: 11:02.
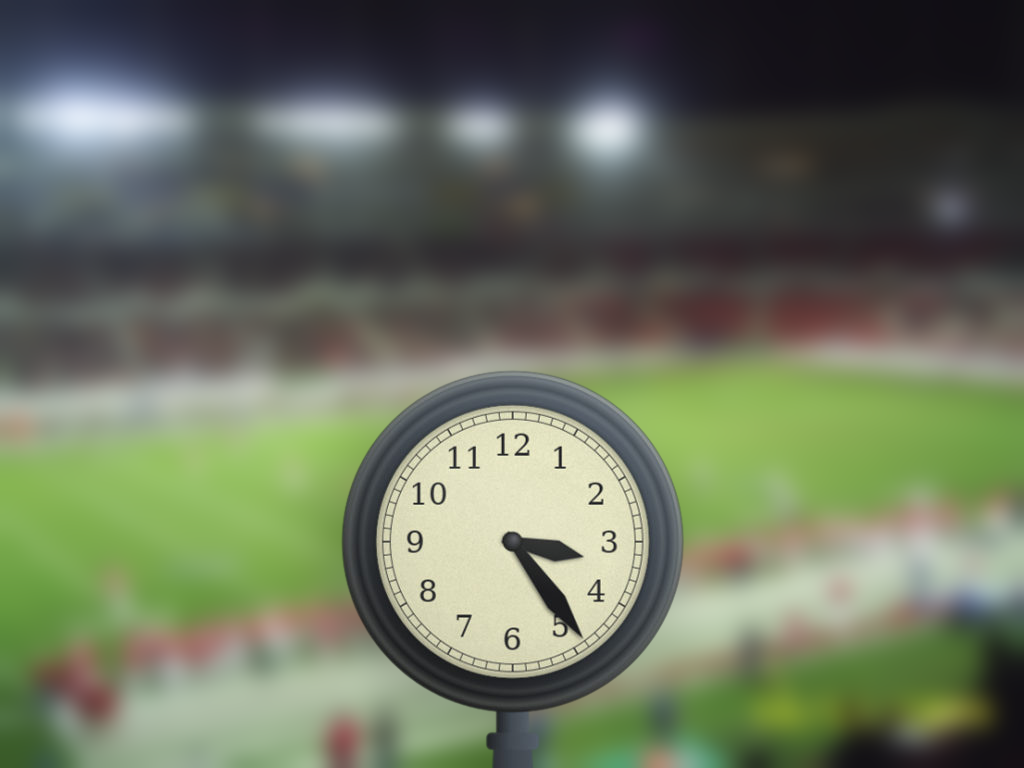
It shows 3:24
